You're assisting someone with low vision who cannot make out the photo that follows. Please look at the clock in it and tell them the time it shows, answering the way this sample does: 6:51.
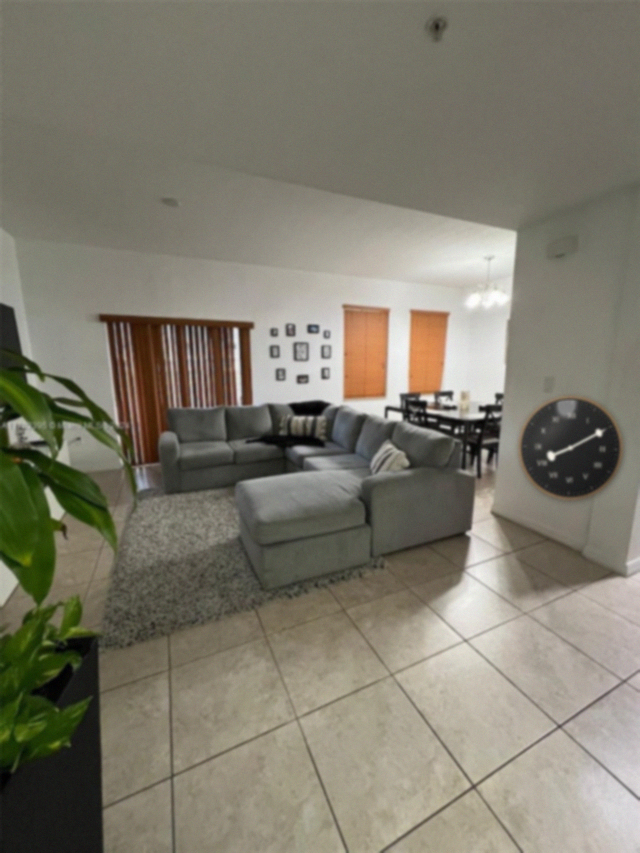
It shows 8:10
